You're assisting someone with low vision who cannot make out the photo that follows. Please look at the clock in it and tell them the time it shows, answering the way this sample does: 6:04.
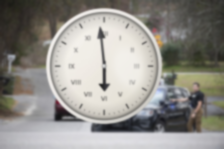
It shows 5:59
